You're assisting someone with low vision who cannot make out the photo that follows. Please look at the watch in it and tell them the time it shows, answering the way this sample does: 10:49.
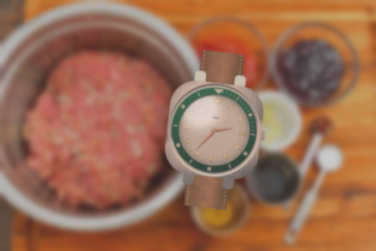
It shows 2:36
